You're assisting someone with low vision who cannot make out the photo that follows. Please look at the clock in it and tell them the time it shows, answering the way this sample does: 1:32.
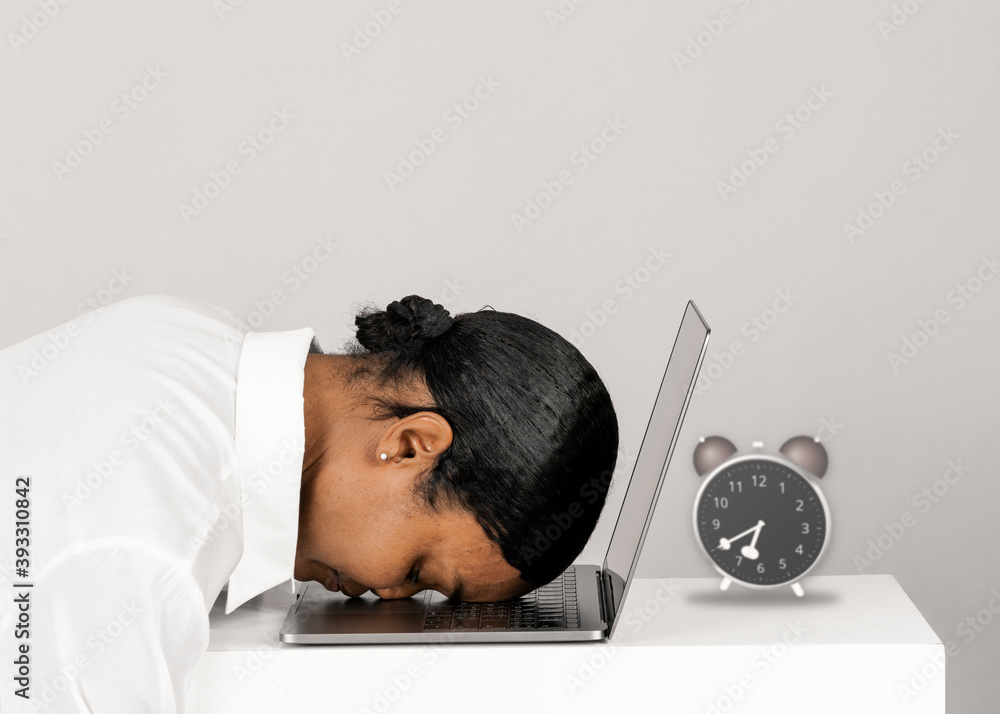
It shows 6:40
